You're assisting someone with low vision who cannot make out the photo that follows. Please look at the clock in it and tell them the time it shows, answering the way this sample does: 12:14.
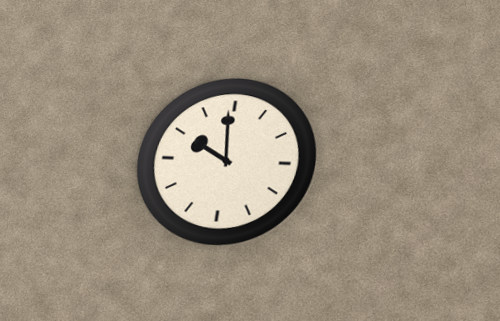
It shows 9:59
